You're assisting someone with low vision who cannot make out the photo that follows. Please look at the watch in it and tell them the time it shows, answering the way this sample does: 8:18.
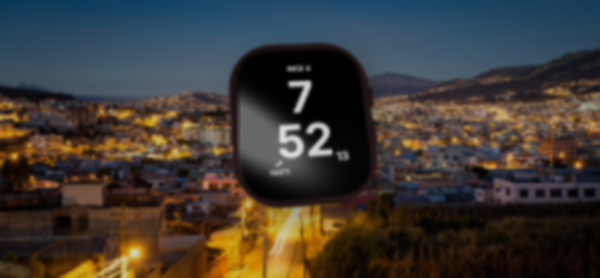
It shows 7:52
